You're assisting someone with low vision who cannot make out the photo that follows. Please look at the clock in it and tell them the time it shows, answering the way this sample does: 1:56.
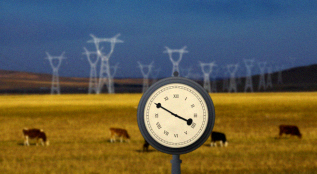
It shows 3:50
